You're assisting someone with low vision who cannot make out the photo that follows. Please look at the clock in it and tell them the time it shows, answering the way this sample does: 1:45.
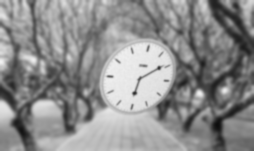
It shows 6:09
